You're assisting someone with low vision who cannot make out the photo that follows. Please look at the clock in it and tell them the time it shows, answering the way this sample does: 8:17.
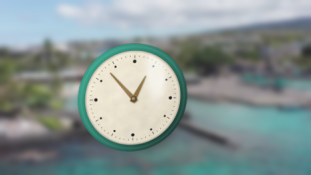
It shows 12:53
